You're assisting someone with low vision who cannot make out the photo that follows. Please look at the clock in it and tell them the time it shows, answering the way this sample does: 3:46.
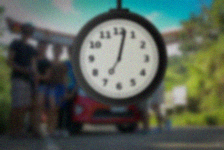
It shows 7:02
